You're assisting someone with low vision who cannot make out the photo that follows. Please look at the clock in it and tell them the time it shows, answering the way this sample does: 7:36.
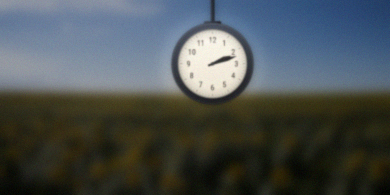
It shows 2:12
